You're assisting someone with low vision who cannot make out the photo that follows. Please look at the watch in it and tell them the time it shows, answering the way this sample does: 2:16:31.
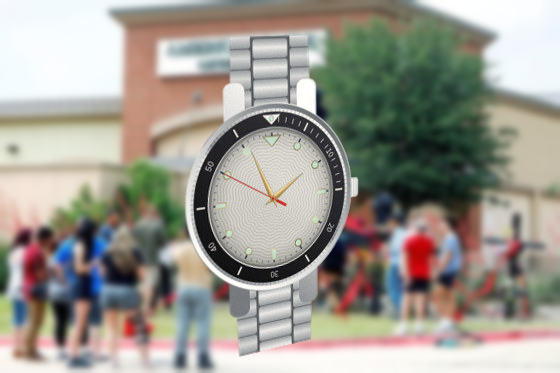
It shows 1:55:50
